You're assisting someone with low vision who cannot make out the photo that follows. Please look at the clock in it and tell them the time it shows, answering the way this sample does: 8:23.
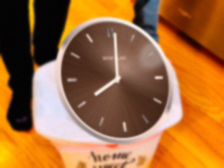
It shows 8:01
